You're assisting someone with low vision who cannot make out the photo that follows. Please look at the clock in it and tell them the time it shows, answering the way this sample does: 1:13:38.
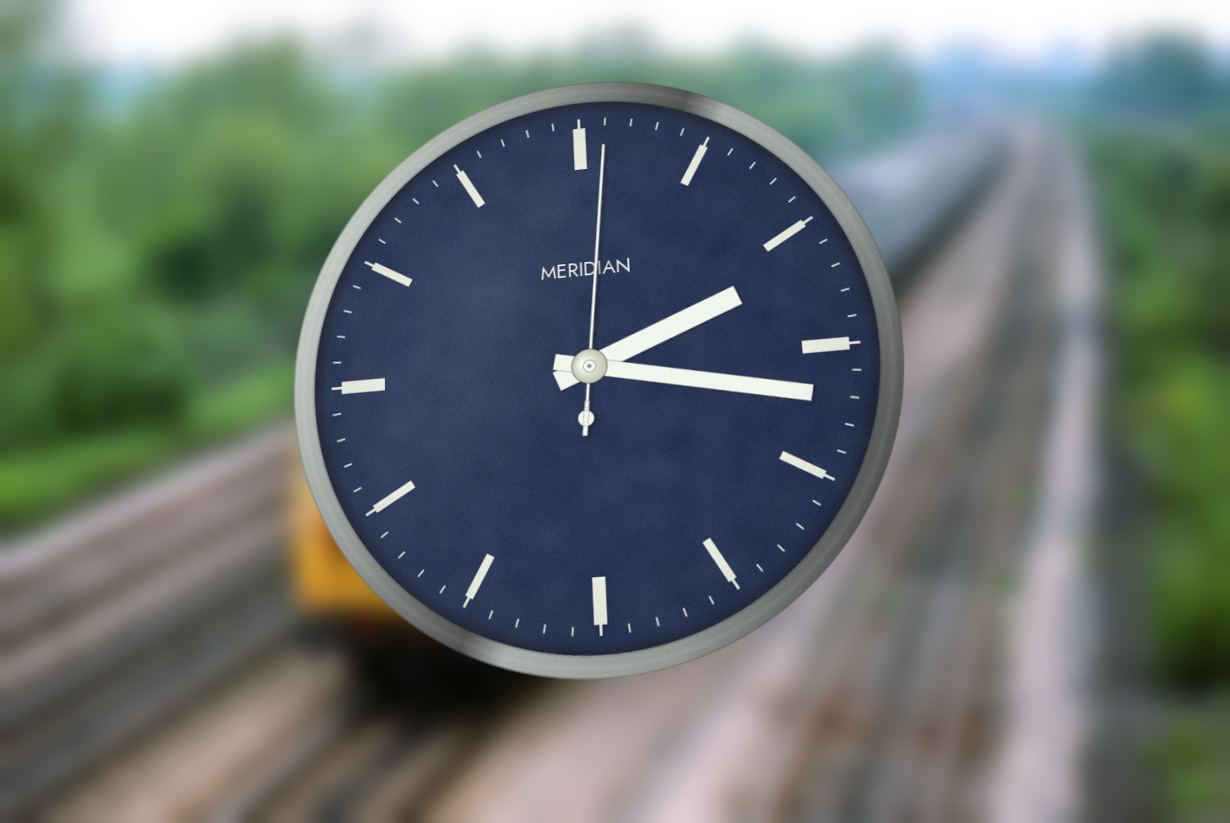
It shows 2:17:01
